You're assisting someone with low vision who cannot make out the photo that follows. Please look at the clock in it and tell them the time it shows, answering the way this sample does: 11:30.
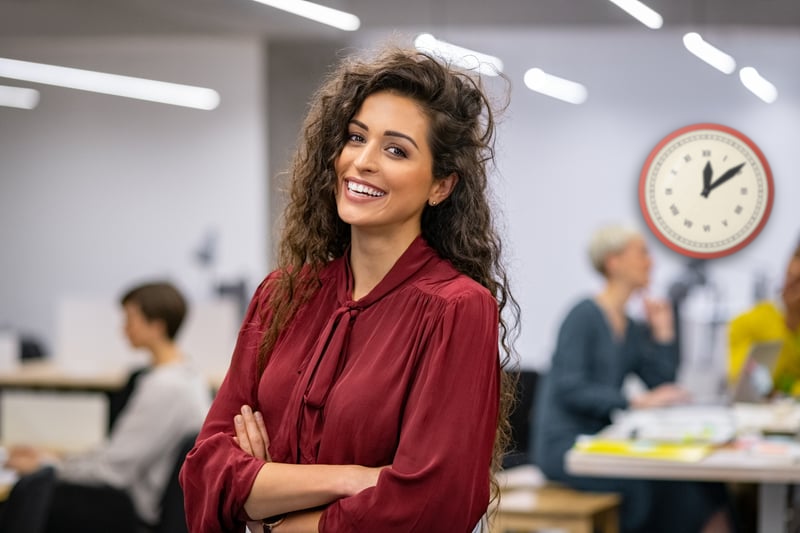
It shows 12:09
